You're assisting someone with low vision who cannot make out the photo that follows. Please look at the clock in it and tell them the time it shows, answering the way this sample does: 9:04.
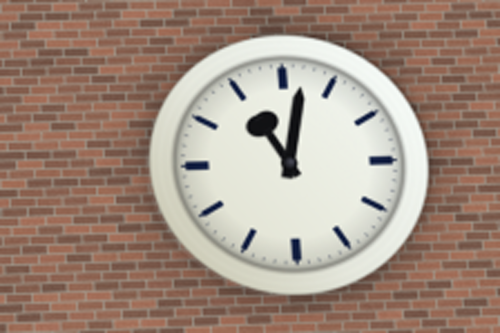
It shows 11:02
